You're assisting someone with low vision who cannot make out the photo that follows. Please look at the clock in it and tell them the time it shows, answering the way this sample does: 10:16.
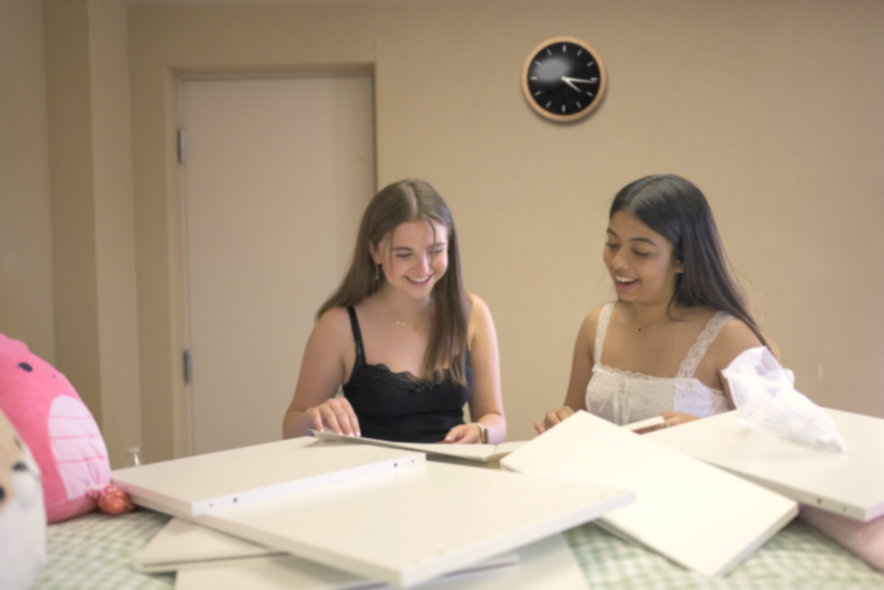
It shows 4:16
